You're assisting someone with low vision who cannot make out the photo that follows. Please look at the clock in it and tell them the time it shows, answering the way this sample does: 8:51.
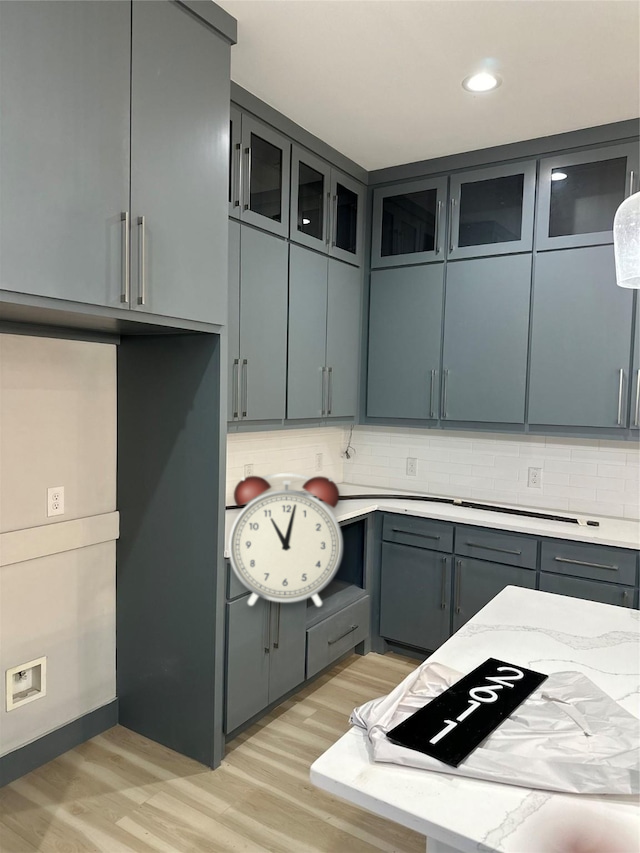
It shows 11:02
